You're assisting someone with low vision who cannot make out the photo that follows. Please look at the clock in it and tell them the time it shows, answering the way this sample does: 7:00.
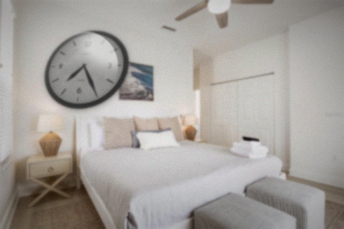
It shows 7:25
